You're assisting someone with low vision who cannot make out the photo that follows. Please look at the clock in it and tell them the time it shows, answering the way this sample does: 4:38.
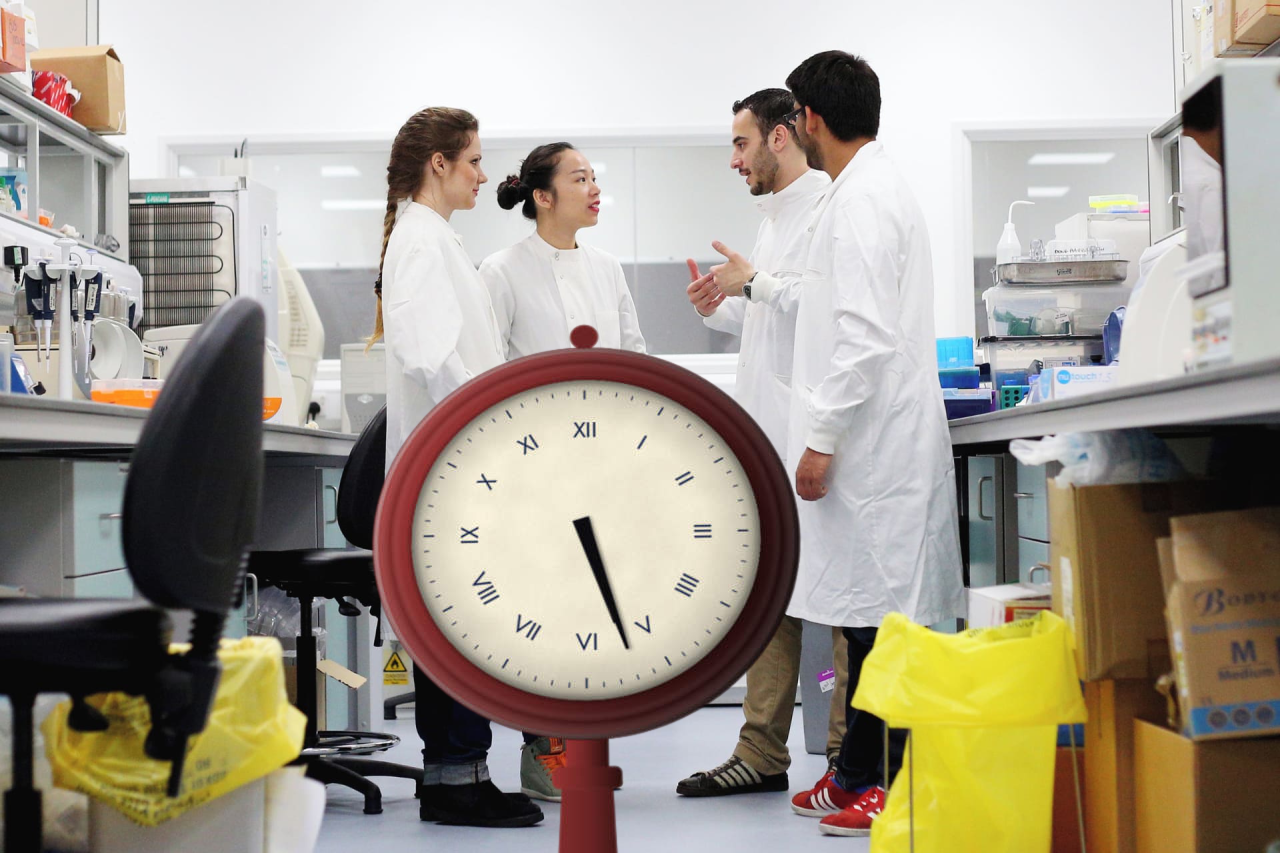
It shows 5:27
